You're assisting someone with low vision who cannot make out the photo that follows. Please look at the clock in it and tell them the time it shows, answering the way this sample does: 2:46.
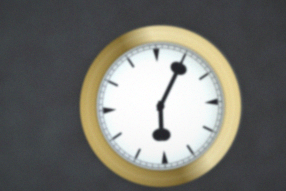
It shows 6:05
